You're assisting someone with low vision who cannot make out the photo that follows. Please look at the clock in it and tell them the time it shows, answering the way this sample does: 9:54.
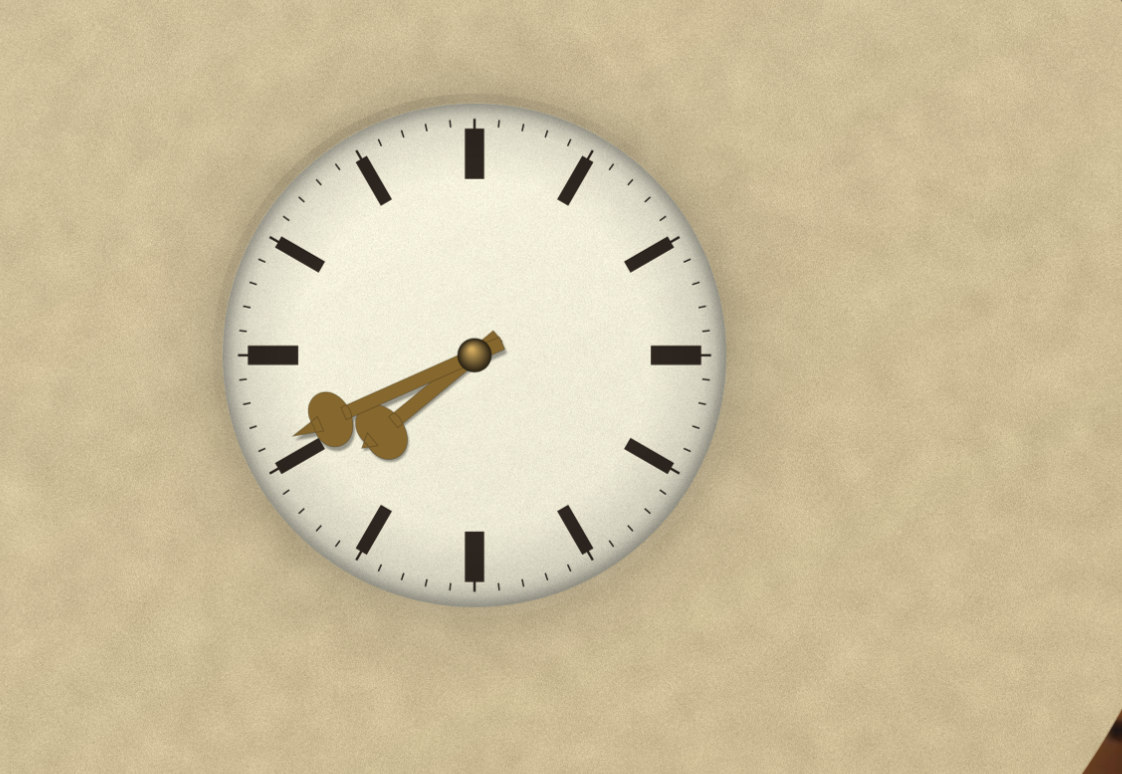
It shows 7:41
